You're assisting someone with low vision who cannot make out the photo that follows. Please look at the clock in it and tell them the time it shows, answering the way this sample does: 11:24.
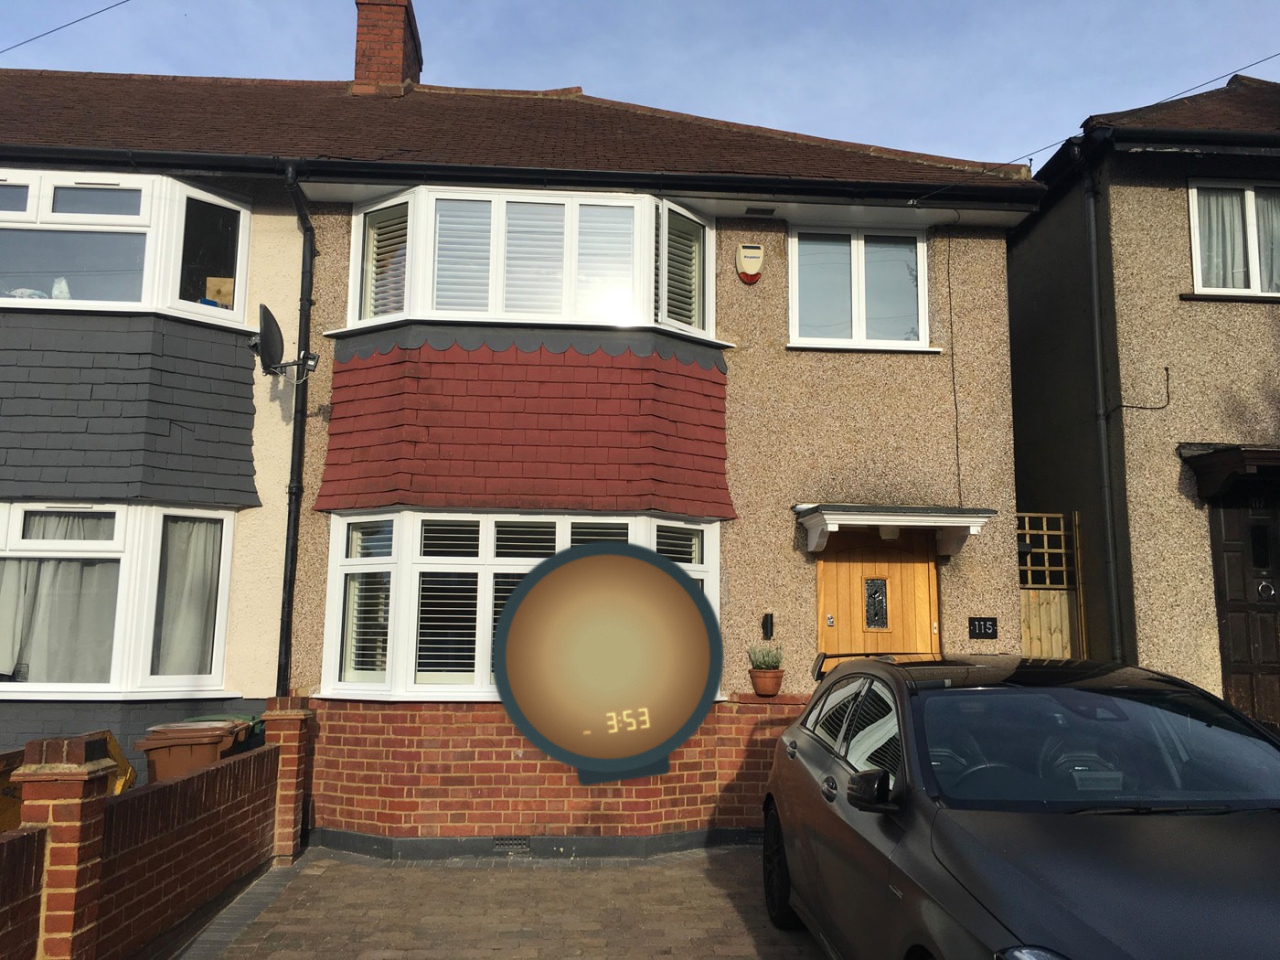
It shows 3:53
